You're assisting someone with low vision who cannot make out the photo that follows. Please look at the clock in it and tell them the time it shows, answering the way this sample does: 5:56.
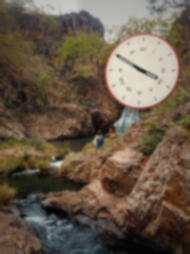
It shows 3:50
